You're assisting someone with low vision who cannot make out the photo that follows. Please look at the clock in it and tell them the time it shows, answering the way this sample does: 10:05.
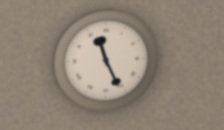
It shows 11:26
